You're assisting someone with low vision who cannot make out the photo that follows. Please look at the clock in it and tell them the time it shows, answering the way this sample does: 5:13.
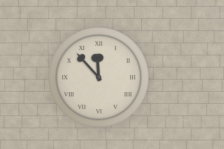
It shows 11:53
